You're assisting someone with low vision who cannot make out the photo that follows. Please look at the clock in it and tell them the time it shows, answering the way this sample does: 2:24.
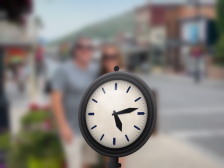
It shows 5:13
